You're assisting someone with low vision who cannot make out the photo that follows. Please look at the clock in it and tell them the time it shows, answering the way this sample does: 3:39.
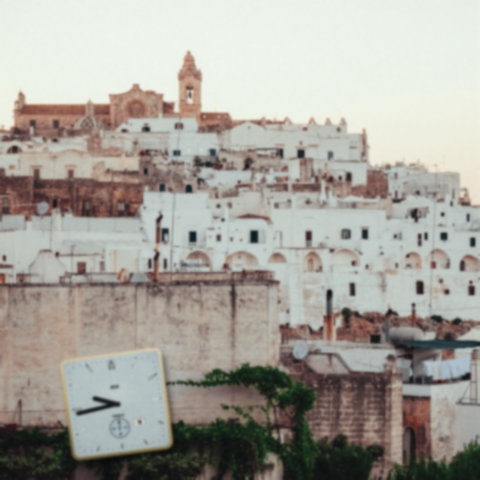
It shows 9:44
